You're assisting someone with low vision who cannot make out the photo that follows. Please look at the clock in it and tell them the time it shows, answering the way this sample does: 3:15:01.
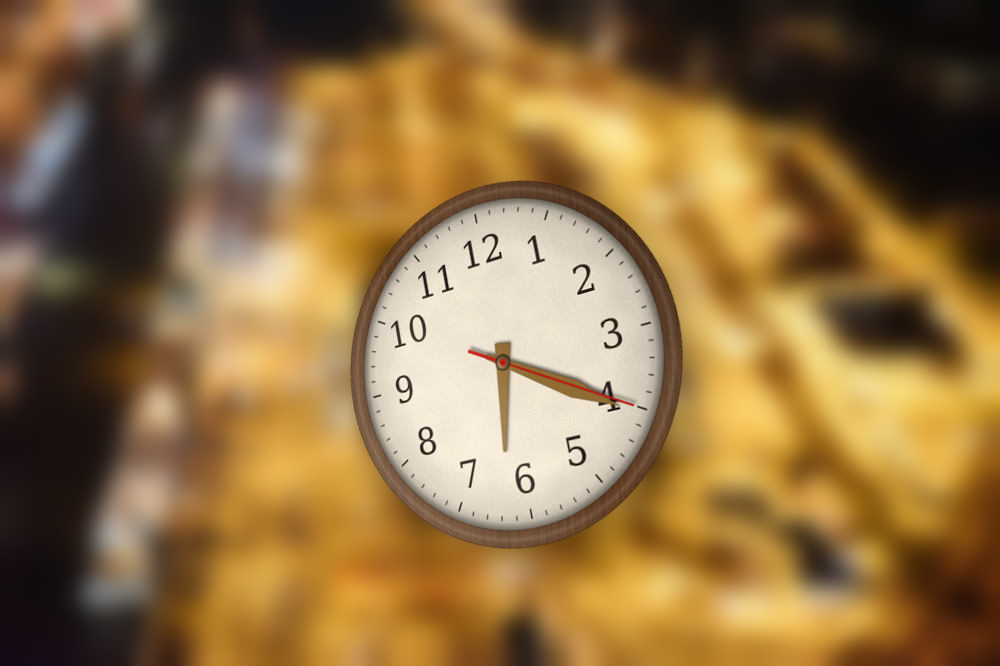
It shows 6:20:20
